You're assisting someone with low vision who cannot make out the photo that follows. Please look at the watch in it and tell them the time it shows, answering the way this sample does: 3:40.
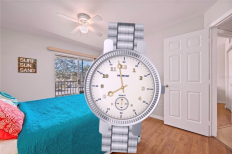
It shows 7:58
